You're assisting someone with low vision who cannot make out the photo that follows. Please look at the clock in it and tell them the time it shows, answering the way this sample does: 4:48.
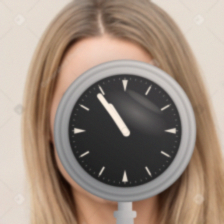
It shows 10:54
